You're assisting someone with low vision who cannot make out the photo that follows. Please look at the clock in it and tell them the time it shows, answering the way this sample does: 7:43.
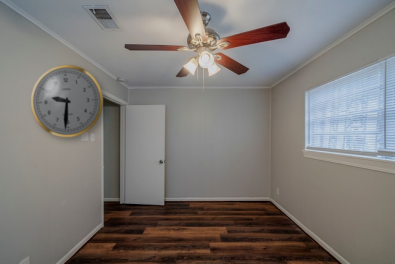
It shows 9:31
